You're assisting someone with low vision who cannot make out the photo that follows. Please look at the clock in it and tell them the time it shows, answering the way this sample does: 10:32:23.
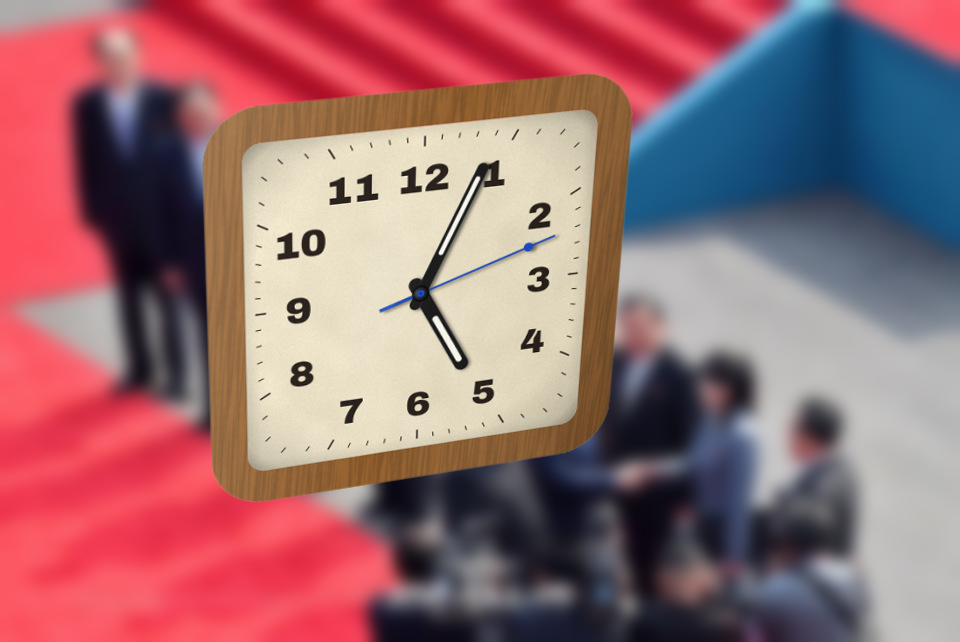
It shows 5:04:12
